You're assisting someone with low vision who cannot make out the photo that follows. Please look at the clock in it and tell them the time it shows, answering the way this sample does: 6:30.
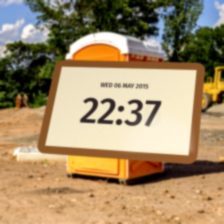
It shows 22:37
